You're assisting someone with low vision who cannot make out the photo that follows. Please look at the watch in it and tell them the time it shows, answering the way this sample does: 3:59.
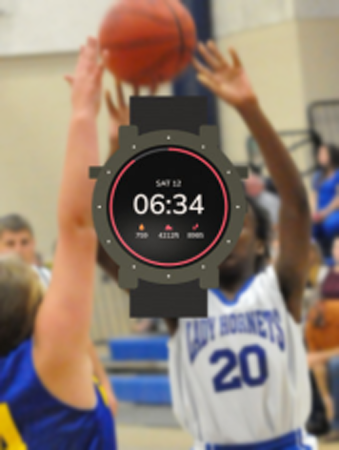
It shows 6:34
